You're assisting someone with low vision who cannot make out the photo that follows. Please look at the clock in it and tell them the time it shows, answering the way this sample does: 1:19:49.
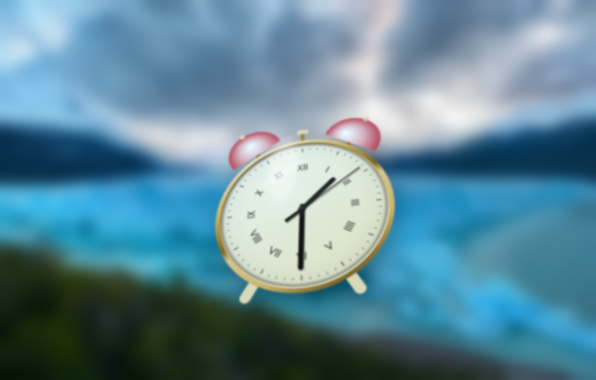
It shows 1:30:09
